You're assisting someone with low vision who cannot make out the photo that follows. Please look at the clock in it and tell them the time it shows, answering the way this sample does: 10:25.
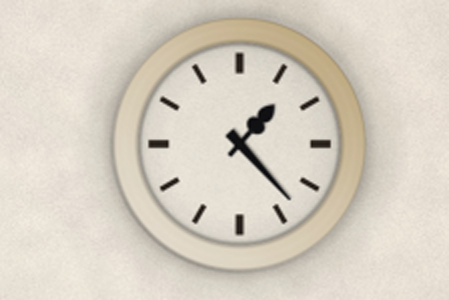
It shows 1:23
